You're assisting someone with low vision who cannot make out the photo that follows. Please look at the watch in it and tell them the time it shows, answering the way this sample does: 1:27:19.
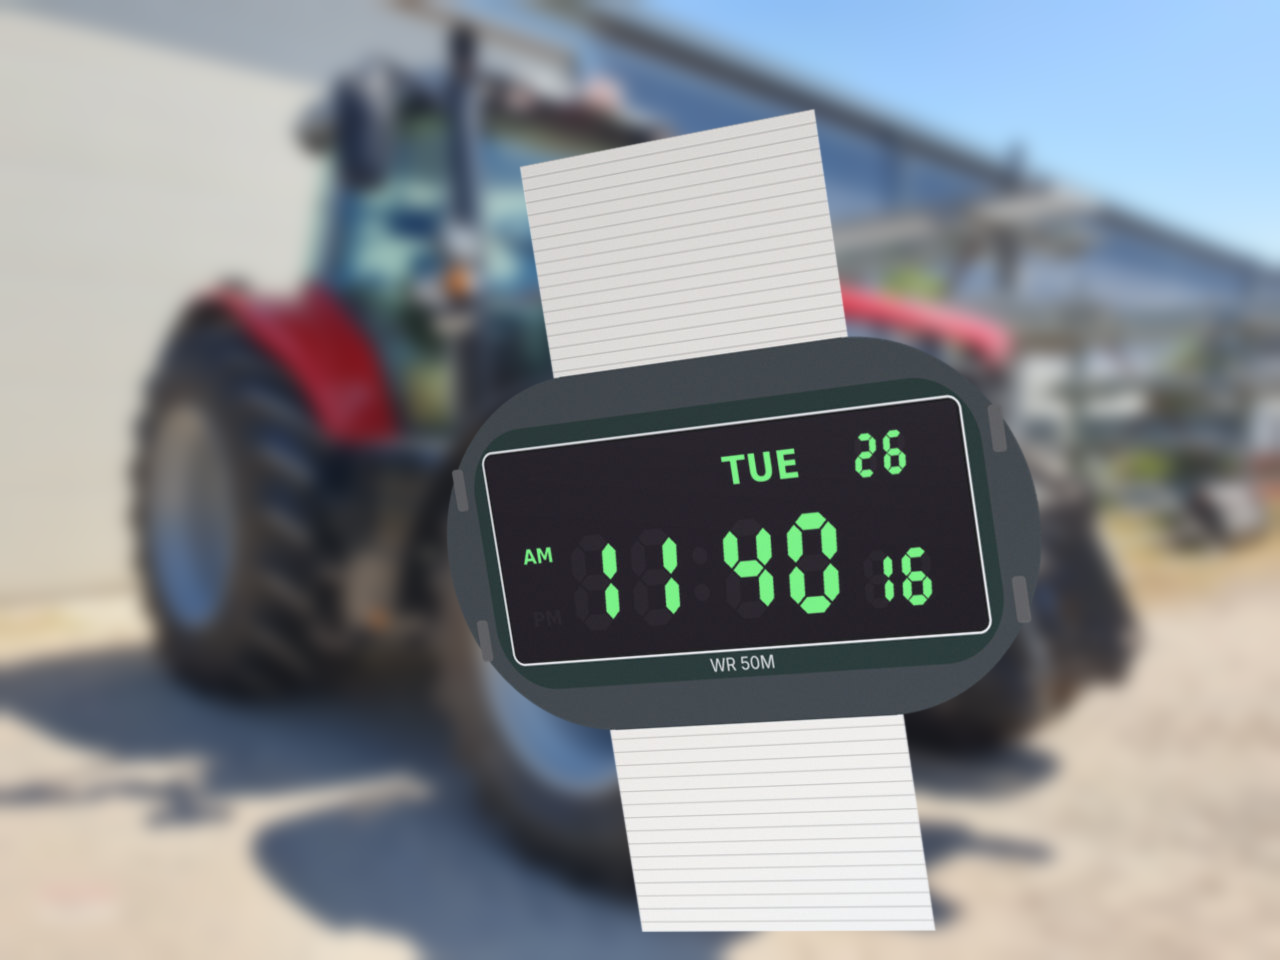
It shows 11:40:16
